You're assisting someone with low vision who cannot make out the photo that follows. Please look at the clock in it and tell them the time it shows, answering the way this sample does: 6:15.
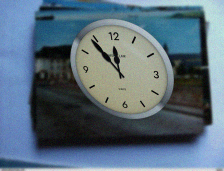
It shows 11:54
